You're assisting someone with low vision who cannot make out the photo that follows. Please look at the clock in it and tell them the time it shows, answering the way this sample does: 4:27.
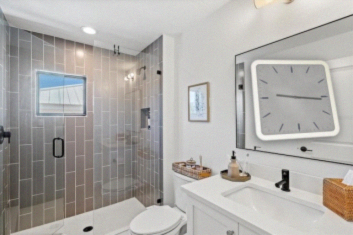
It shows 9:16
